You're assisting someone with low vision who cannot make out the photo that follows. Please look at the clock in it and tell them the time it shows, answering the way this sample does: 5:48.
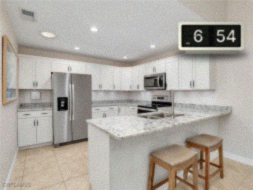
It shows 6:54
